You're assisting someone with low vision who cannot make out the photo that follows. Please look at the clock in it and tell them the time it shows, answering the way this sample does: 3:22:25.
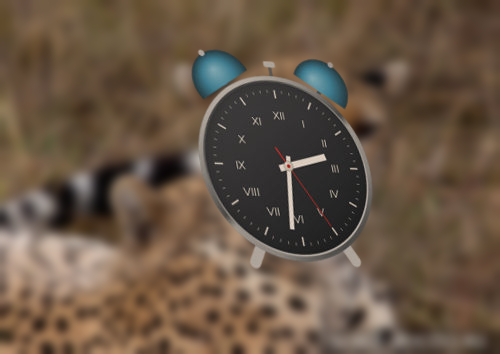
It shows 2:31:25
